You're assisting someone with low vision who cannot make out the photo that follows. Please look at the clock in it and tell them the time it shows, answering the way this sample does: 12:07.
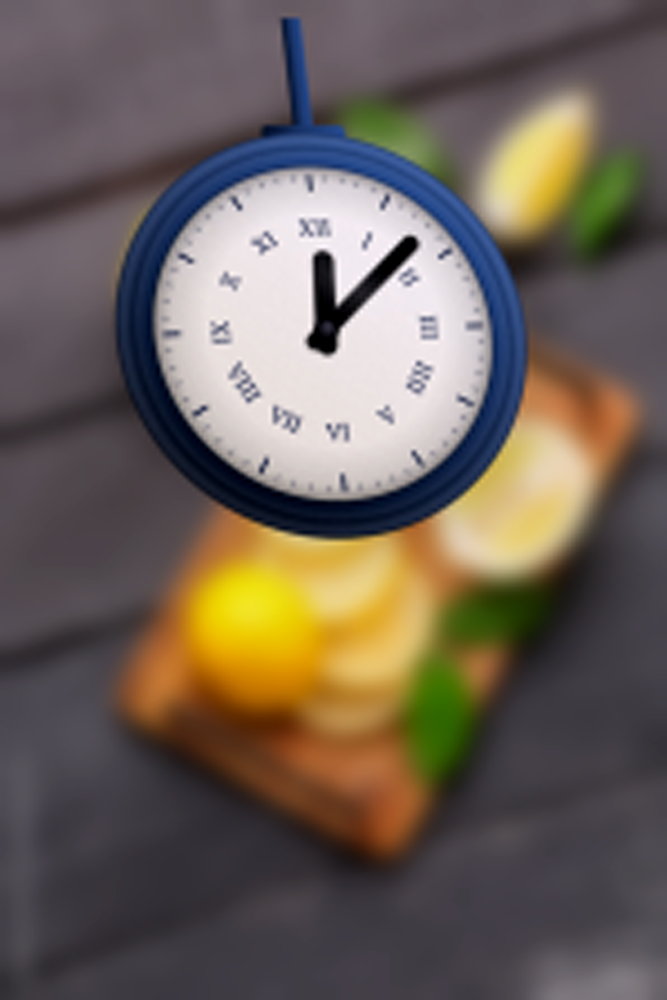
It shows 12:08
